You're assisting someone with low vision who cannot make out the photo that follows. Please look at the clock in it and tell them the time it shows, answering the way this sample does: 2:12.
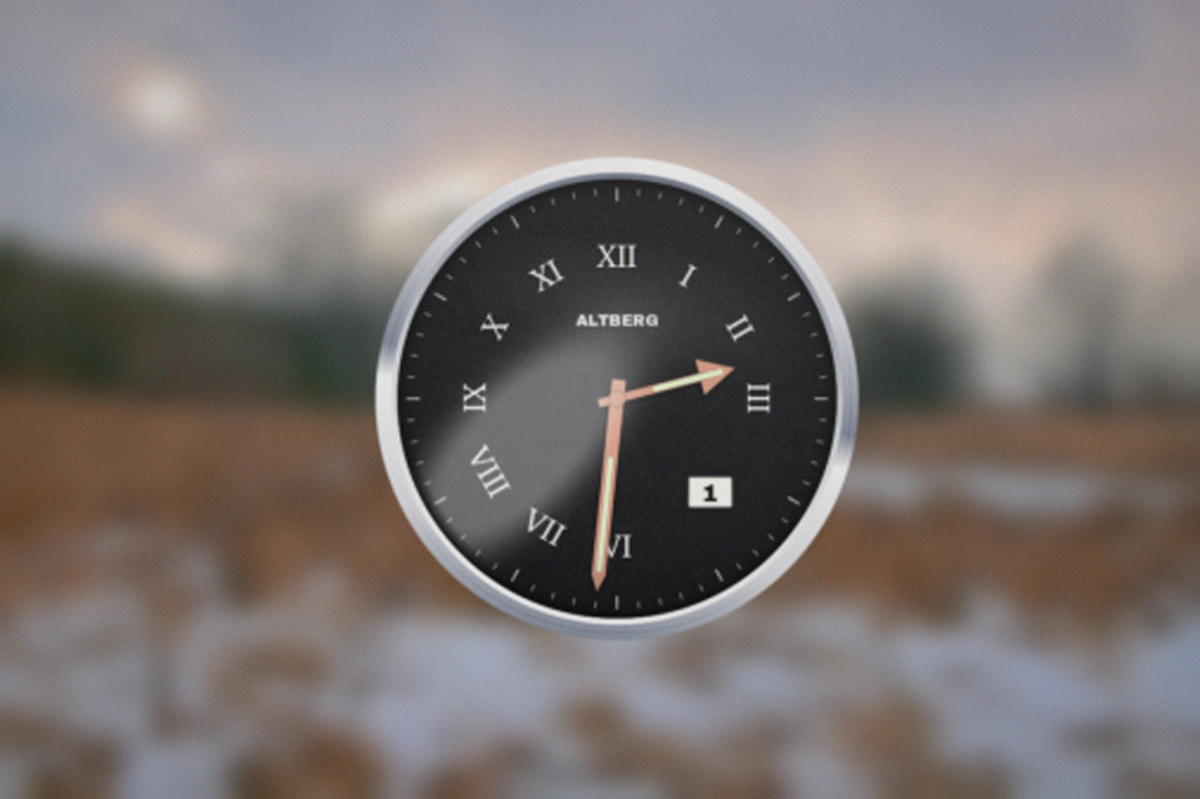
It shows 2:31
